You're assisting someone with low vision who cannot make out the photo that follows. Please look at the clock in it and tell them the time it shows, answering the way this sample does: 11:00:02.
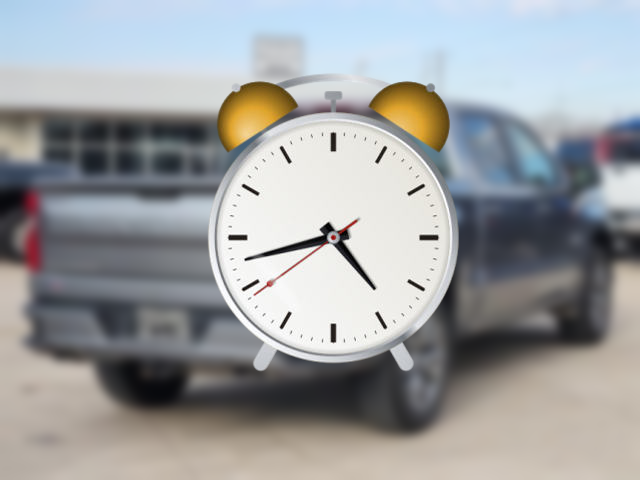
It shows 4:42:39
